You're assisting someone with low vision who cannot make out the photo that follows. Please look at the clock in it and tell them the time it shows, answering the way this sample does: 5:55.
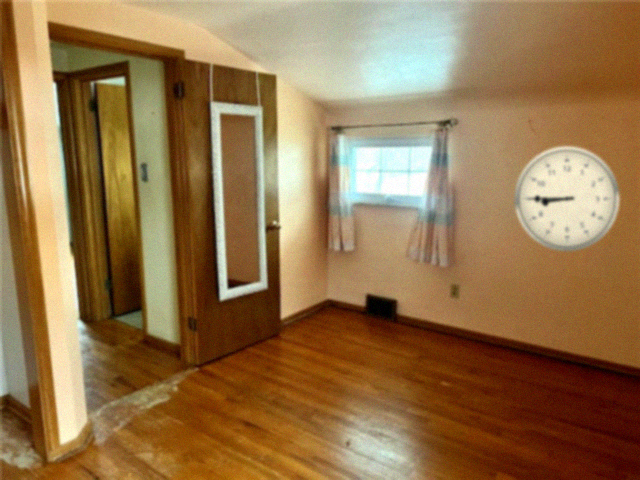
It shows 8:45
